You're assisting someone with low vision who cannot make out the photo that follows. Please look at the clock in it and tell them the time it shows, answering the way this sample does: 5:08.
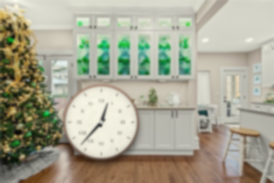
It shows 12:37
